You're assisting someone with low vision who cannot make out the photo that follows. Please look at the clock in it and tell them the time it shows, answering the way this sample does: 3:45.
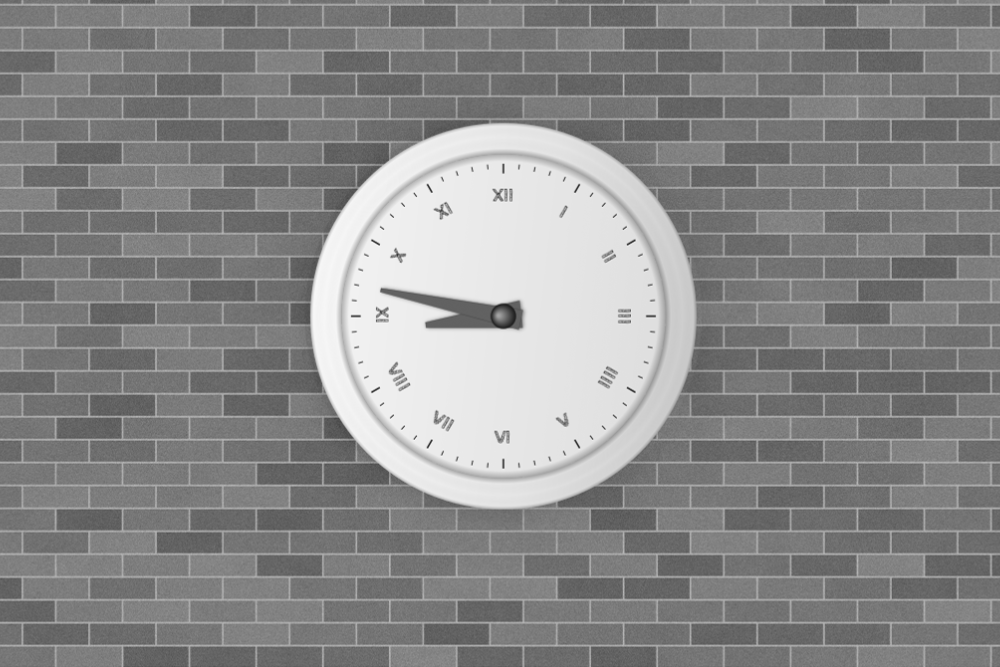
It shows 8:47
